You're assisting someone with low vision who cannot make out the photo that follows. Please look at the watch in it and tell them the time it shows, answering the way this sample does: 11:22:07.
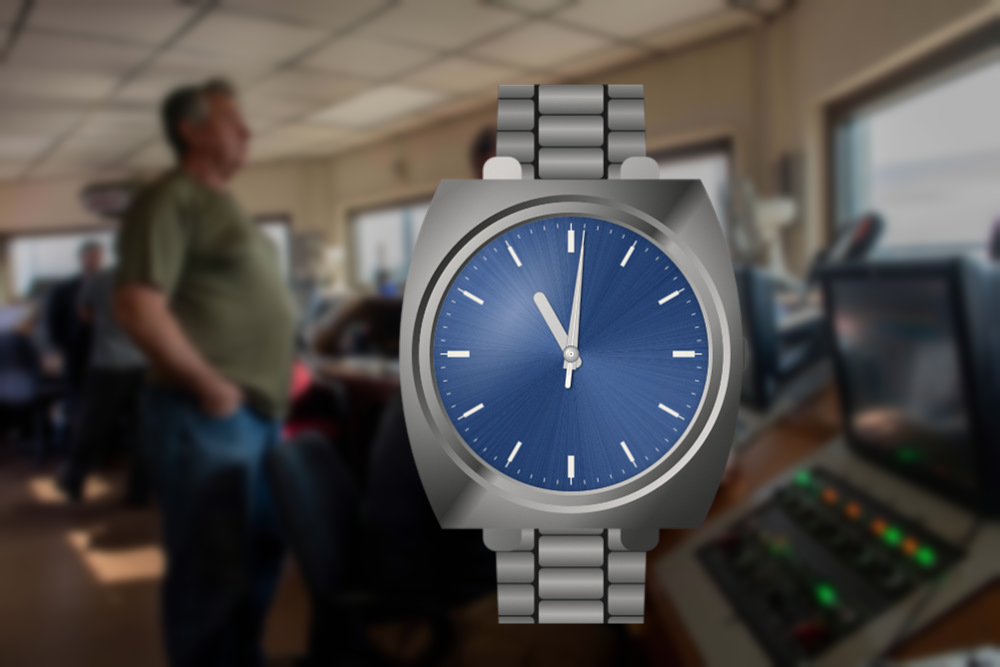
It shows 11:01:01
